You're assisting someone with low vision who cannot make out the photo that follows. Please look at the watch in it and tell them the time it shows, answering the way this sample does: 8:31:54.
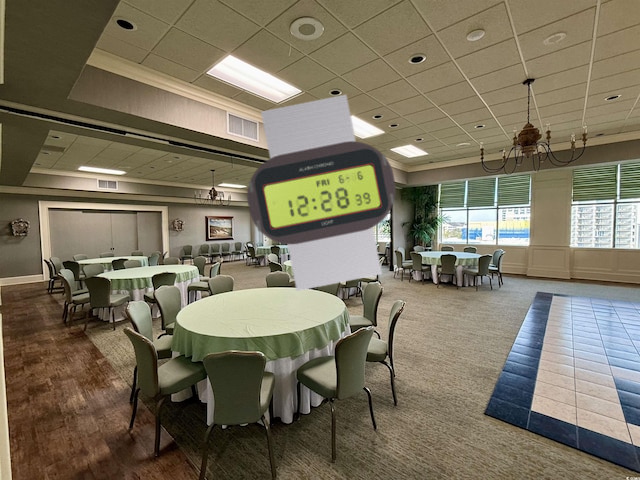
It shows 12:28:39
